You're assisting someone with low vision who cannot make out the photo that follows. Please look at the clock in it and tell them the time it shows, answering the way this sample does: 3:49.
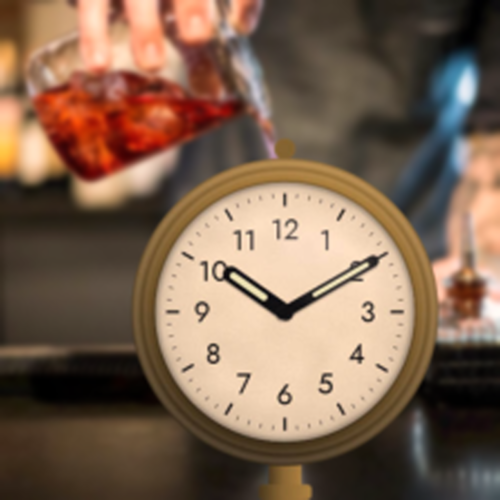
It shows 10:10
